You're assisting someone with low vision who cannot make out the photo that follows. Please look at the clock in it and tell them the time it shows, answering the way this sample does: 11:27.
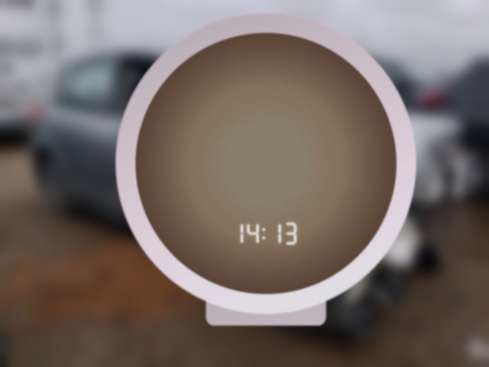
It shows 14:13
